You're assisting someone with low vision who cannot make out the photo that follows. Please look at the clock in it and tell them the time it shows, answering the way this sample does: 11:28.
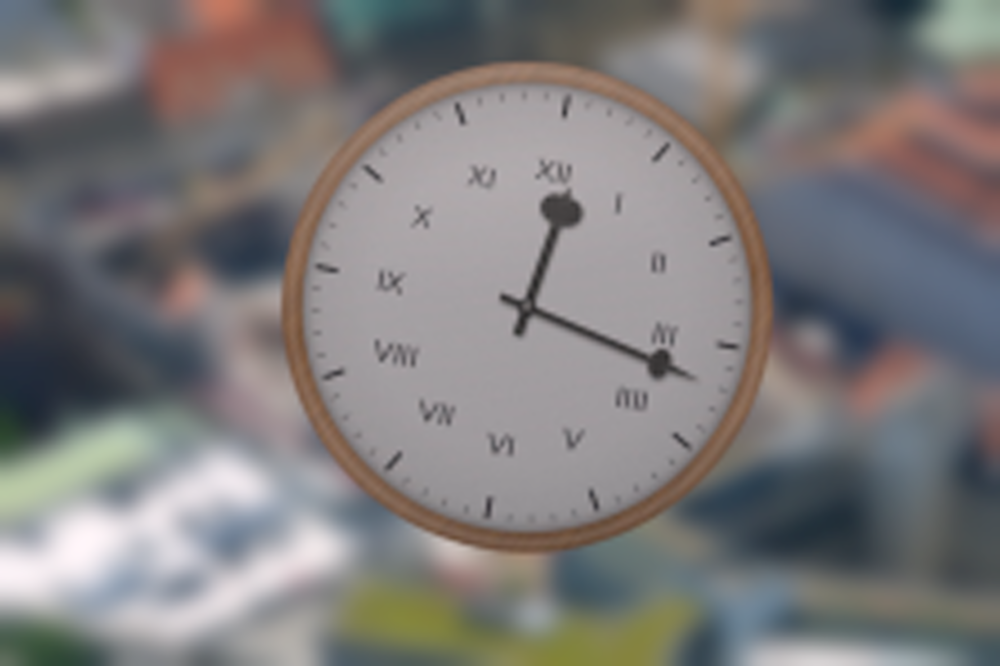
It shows 12:17
